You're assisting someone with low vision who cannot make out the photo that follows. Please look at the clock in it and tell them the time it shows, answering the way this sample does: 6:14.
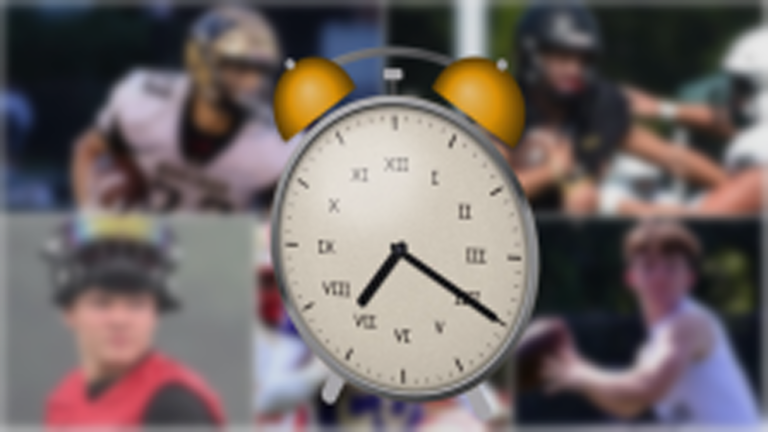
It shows 7:20
